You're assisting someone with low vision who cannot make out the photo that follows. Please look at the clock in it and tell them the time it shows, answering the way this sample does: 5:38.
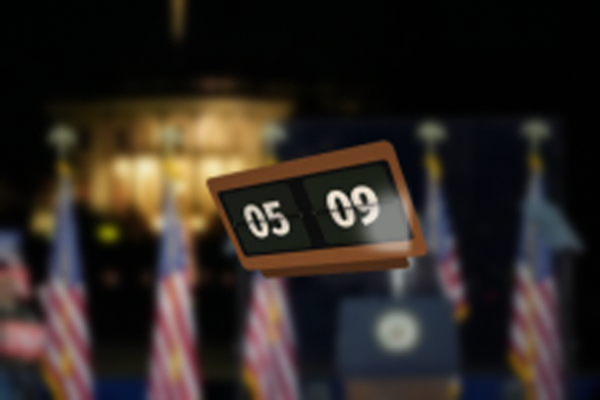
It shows 5:09
